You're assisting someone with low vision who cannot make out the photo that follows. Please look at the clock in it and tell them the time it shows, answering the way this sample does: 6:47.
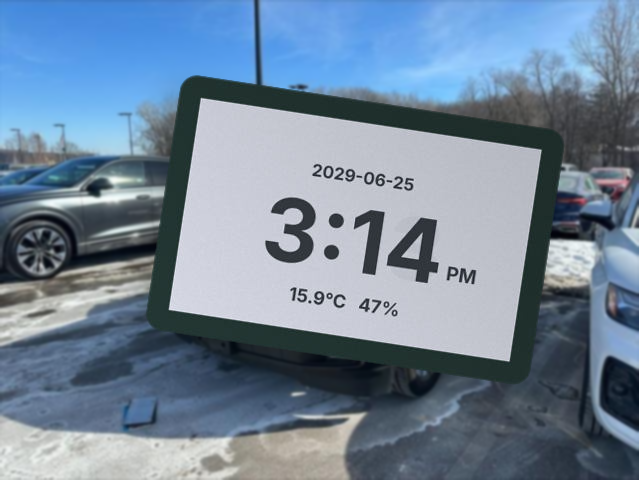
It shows 3:14
